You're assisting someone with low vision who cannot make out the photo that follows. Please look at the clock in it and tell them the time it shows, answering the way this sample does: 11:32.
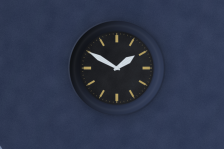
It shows 1:50
